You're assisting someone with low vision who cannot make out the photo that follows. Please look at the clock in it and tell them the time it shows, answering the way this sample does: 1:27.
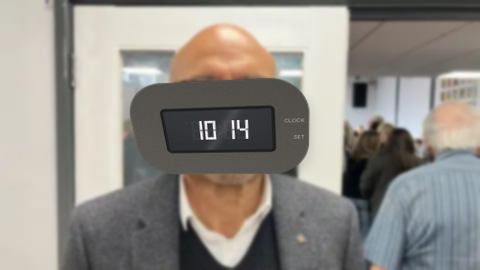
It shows 10:14
